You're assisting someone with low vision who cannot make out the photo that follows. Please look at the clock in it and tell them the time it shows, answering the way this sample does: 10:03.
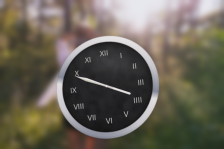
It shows 3:49
